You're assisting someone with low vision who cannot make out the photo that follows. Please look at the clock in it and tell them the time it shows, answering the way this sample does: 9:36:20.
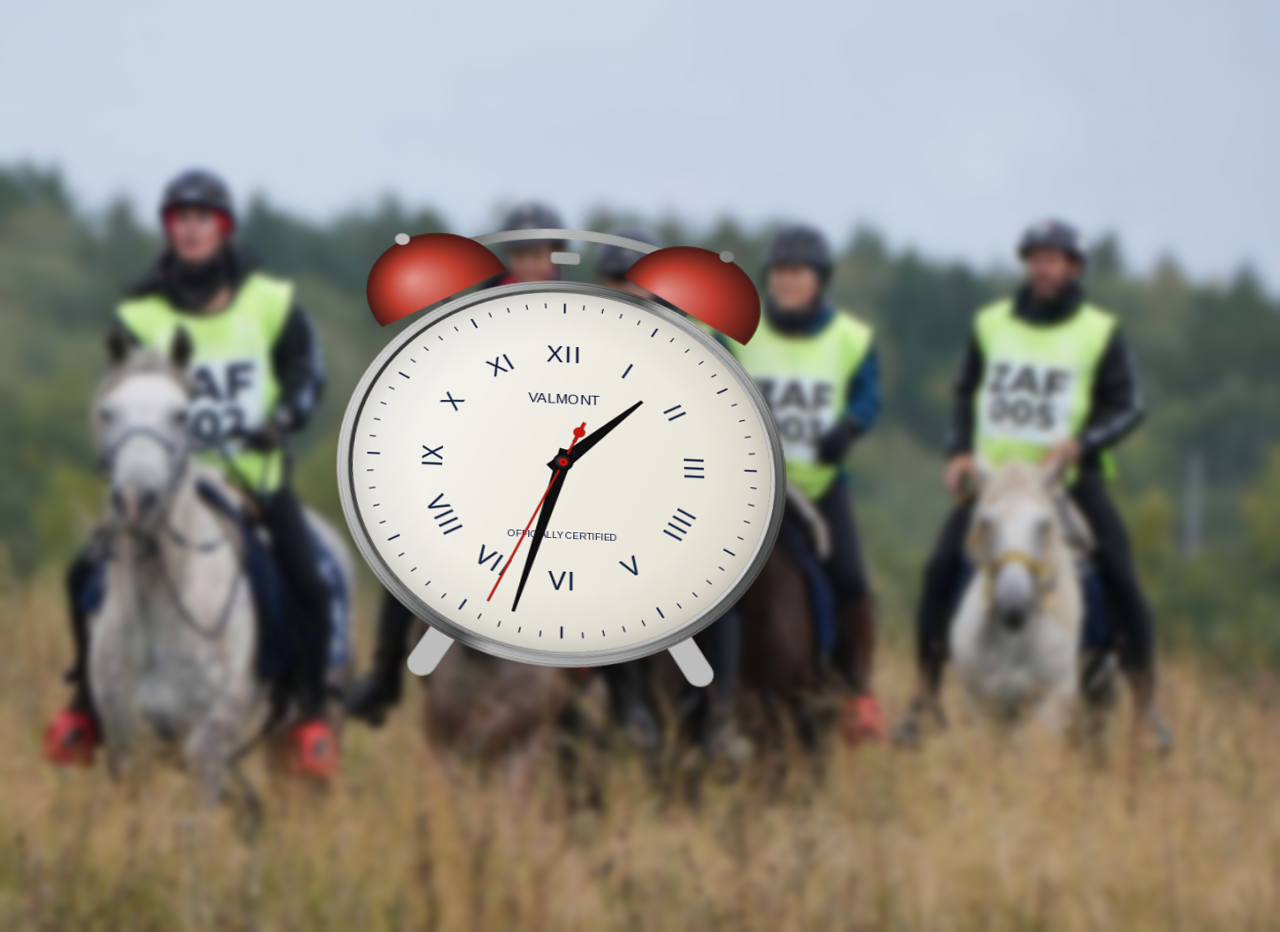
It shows 1:32:34
